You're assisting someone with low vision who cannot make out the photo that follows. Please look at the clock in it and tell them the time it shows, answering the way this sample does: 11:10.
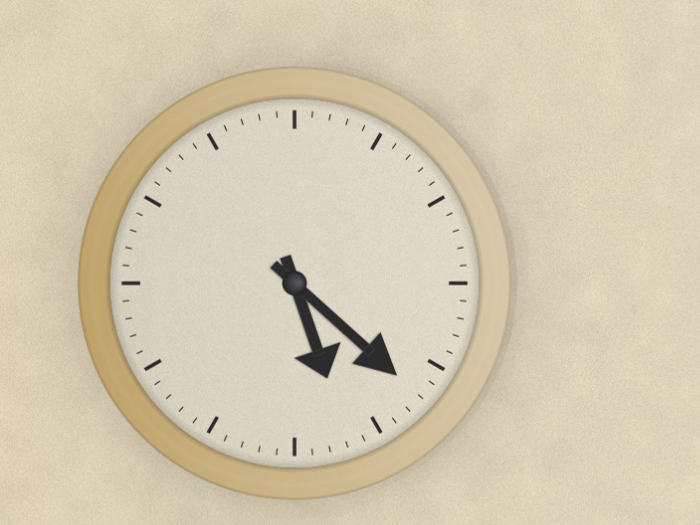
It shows 5:22
